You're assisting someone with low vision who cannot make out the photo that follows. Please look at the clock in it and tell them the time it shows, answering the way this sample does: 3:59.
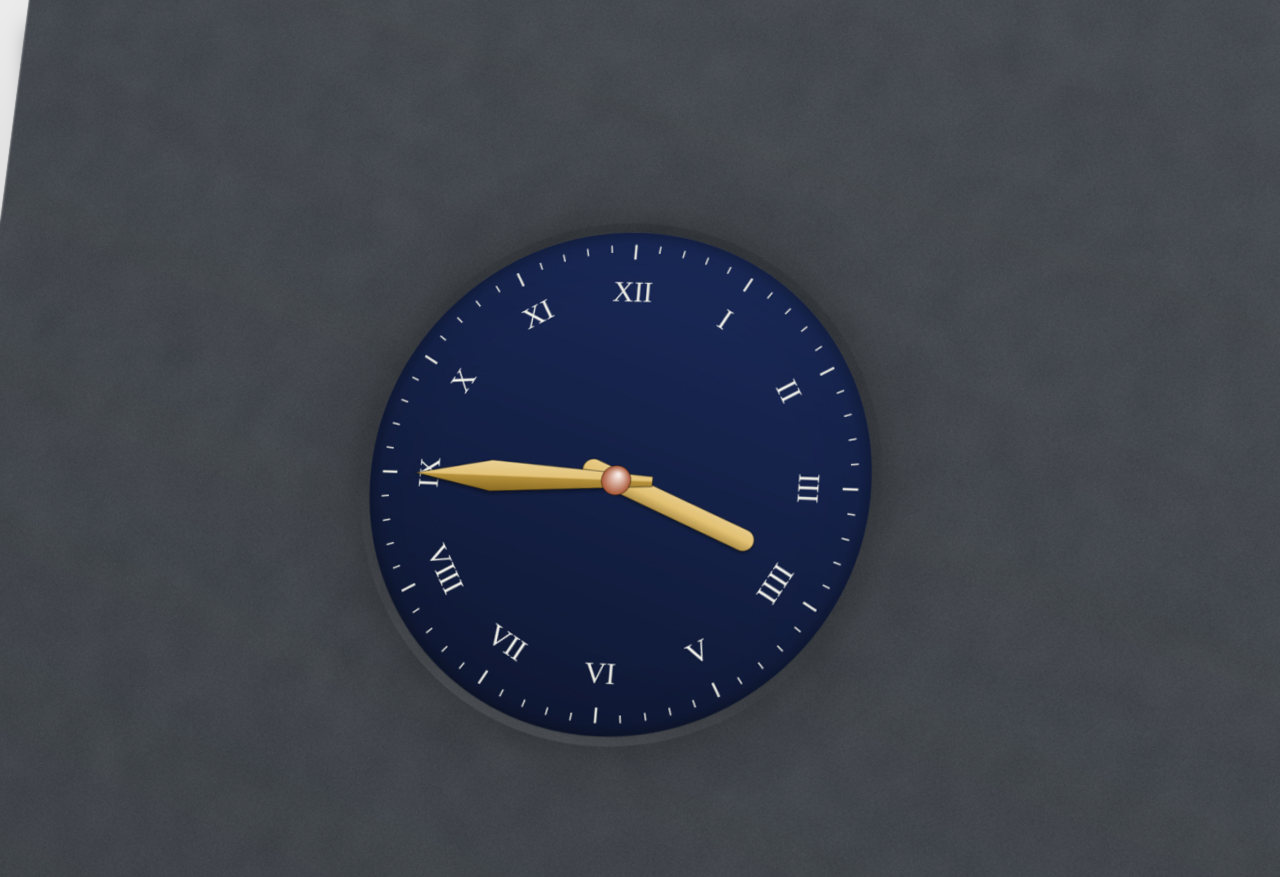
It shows 3:45
